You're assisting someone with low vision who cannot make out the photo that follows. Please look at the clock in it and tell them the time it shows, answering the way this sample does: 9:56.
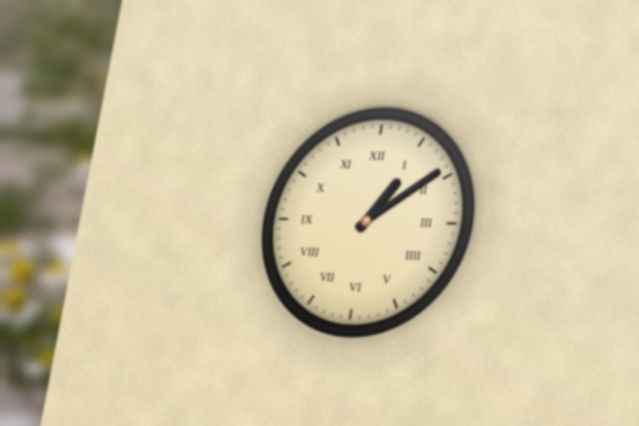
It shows 1:09
